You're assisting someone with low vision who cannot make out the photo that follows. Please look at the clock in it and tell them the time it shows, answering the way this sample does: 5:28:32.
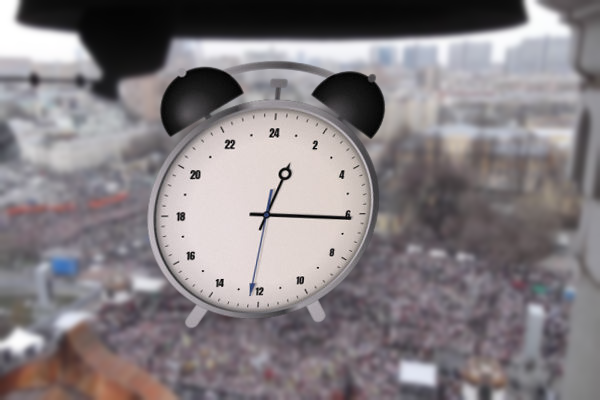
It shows 1:15:31
